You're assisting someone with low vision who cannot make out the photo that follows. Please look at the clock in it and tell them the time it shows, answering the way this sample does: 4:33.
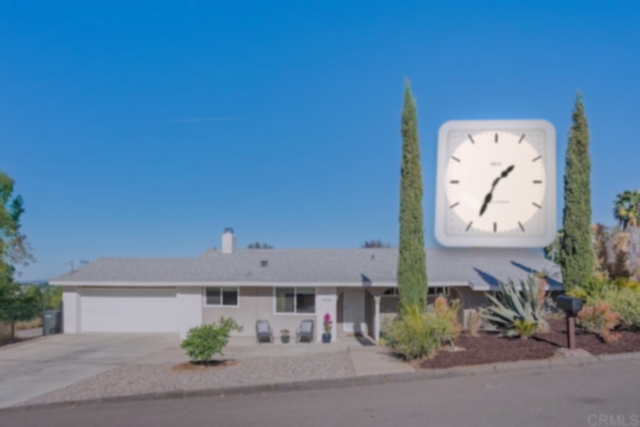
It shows 1:34
